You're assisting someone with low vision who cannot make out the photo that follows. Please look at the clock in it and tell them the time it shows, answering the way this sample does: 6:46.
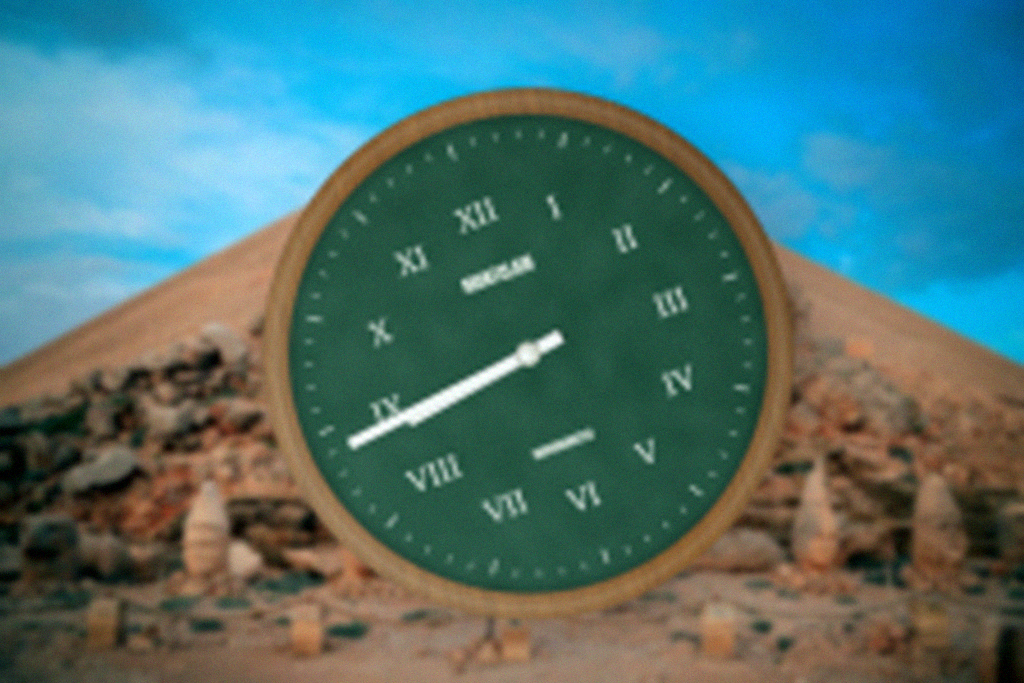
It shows 8:44
